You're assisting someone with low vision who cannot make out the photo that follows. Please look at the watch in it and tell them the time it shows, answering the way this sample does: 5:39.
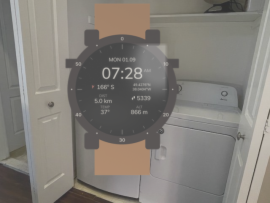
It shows 7:28
